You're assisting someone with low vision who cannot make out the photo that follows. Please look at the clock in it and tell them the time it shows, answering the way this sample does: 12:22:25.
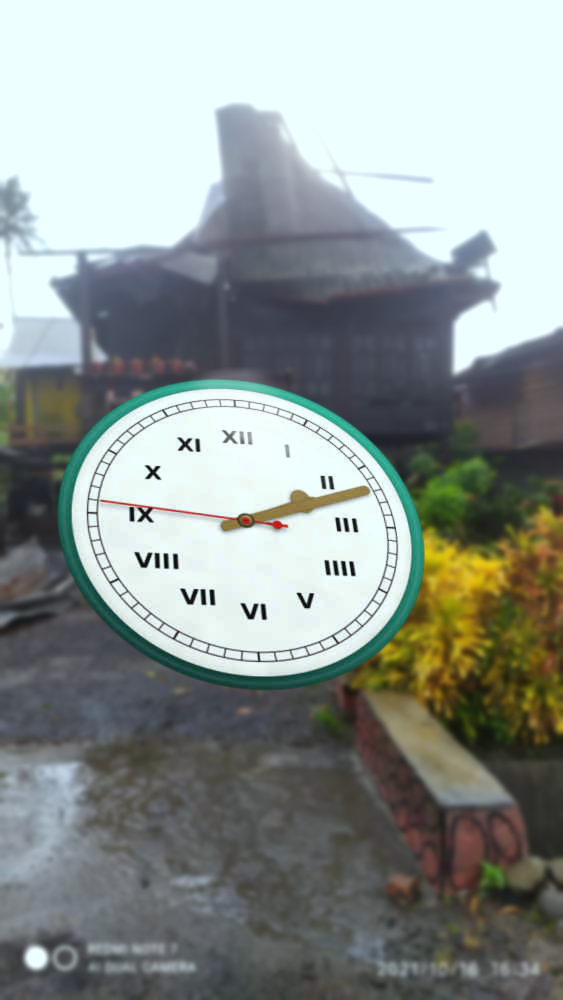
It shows 2:11:46
